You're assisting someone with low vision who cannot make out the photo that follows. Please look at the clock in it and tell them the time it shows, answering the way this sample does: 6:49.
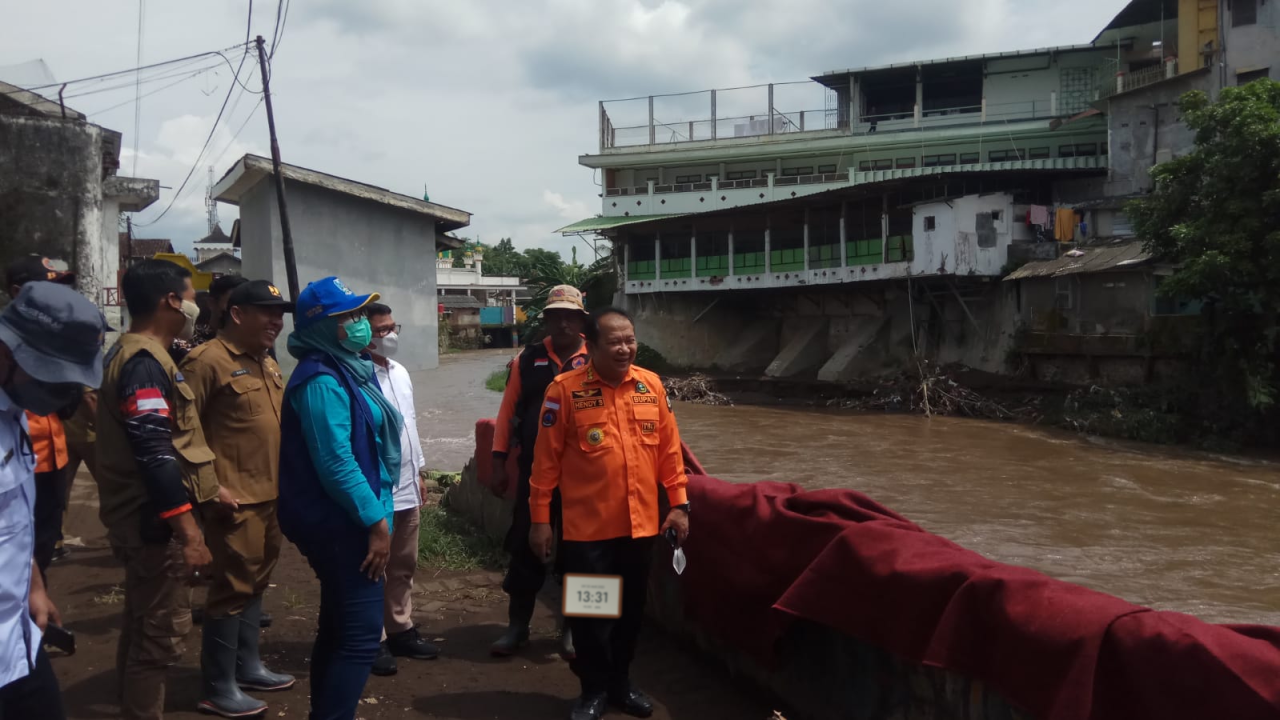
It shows 13:31
